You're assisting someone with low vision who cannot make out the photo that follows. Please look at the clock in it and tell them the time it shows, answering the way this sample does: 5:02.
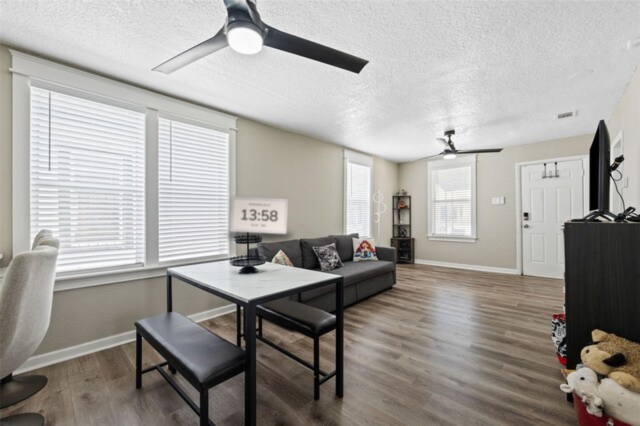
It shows 13:58
